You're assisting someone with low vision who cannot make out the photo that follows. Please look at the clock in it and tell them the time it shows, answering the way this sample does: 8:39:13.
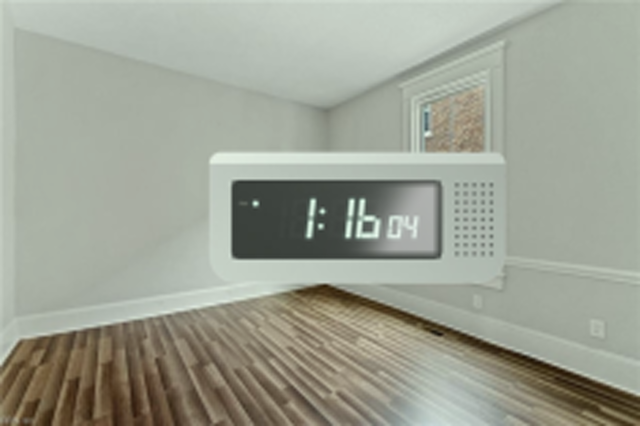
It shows 1:16:04
